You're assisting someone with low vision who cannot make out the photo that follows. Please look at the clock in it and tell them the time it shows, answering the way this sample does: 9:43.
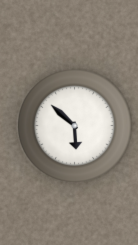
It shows 5:52
